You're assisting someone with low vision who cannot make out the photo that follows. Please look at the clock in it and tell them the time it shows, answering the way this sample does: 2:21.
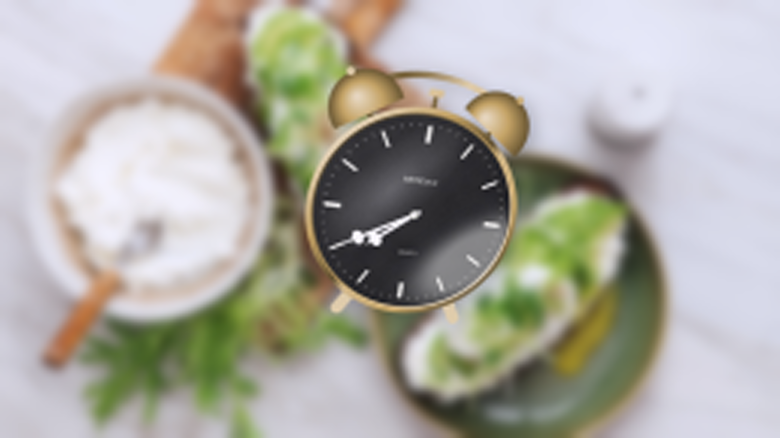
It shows 7:40
